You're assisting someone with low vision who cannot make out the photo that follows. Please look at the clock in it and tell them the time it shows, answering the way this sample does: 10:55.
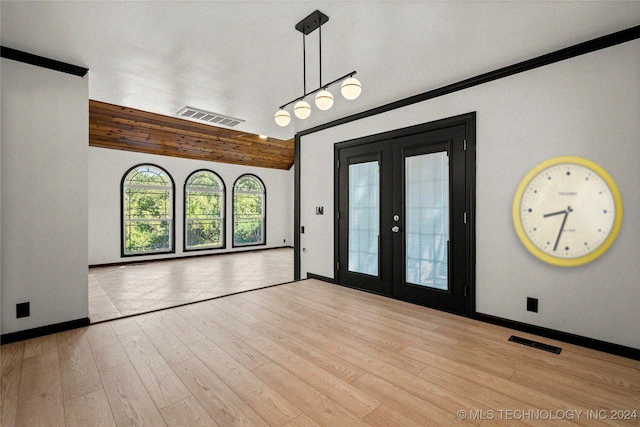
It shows 8:33
